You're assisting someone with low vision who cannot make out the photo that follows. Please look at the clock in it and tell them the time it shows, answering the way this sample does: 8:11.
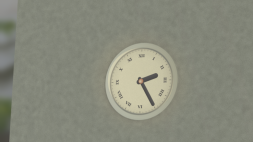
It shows 2:25
